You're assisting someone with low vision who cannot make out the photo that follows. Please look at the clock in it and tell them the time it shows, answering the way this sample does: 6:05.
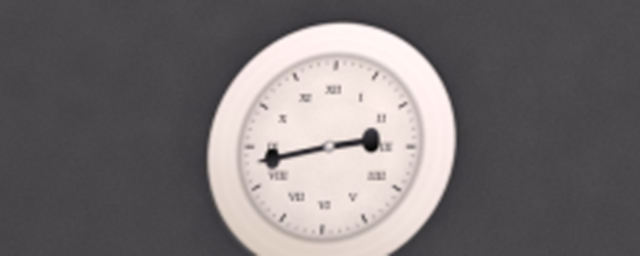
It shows 2:43
